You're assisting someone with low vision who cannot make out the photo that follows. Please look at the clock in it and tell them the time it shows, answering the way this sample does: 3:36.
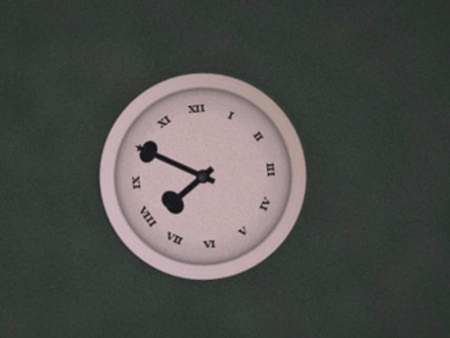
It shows 7:50
